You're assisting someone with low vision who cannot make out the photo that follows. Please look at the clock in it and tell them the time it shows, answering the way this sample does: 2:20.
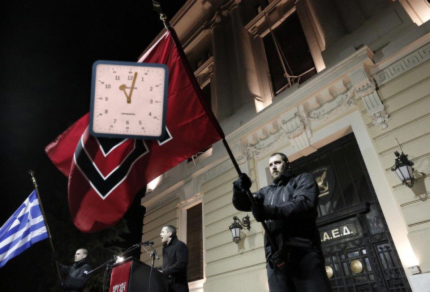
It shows 11:02
